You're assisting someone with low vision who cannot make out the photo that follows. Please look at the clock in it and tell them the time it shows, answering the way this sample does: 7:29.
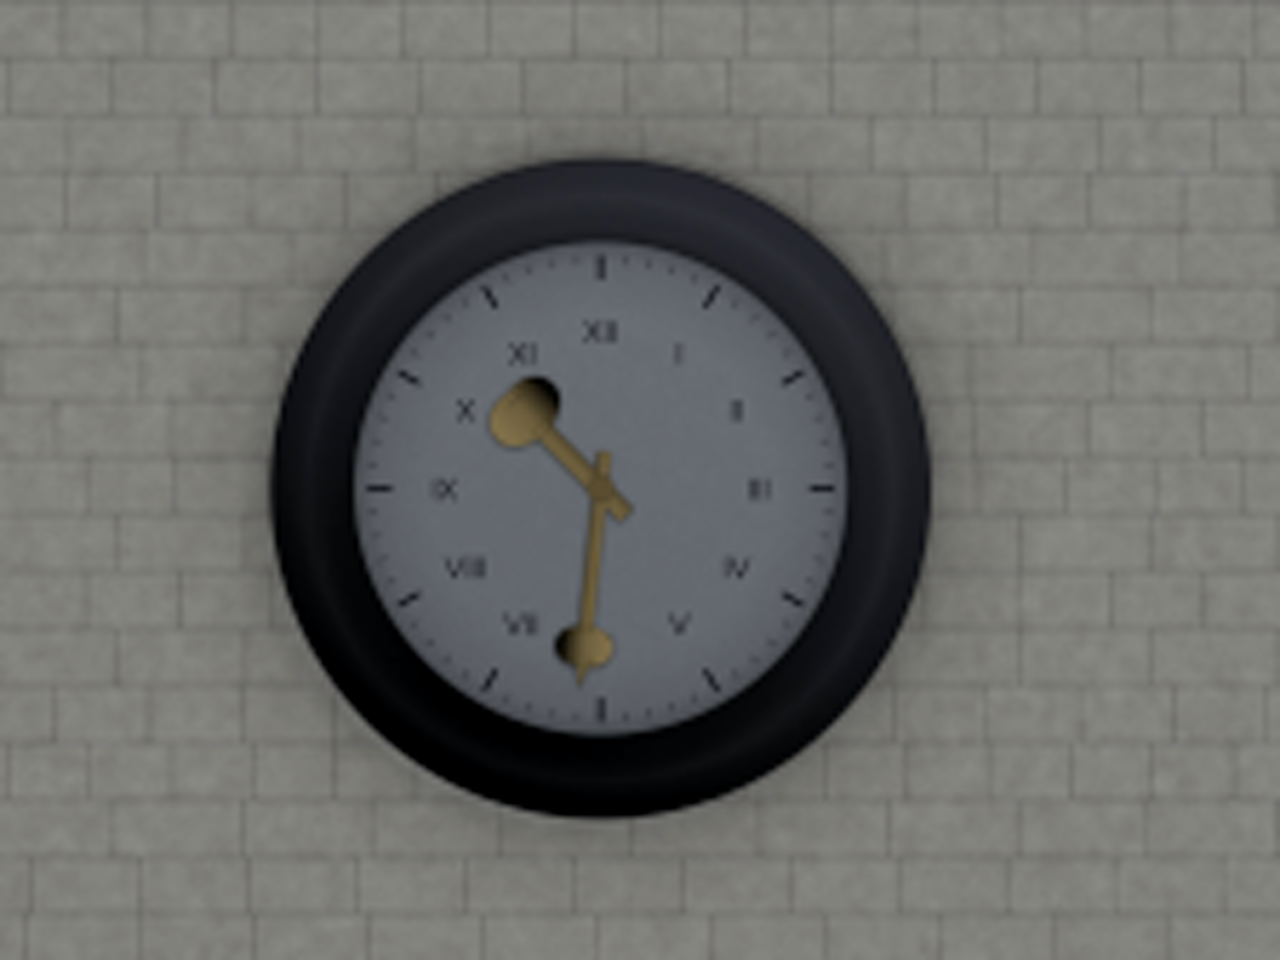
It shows 10:31
